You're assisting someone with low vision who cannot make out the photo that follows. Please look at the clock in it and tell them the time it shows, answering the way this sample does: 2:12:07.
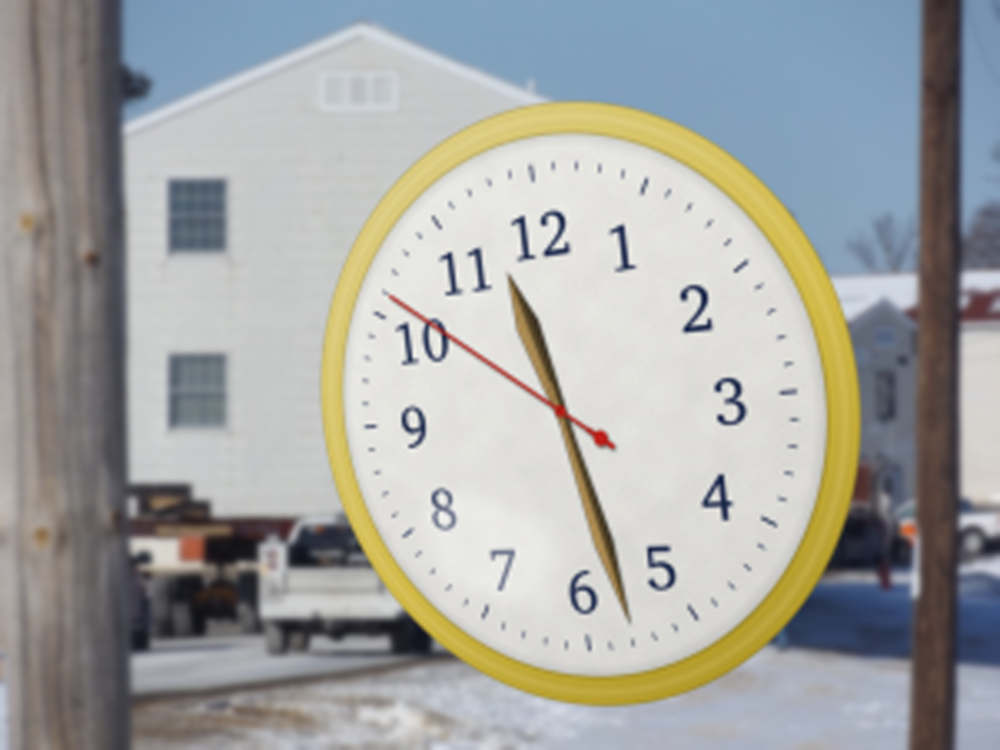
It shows 11:27:51
